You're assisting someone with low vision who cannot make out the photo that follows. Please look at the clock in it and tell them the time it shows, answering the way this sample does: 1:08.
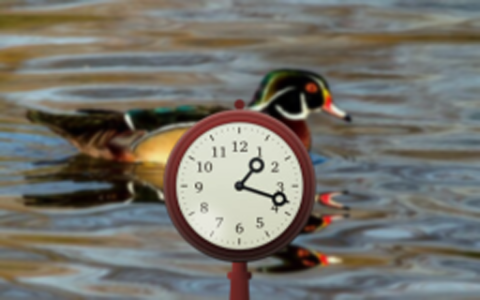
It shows 1:18
